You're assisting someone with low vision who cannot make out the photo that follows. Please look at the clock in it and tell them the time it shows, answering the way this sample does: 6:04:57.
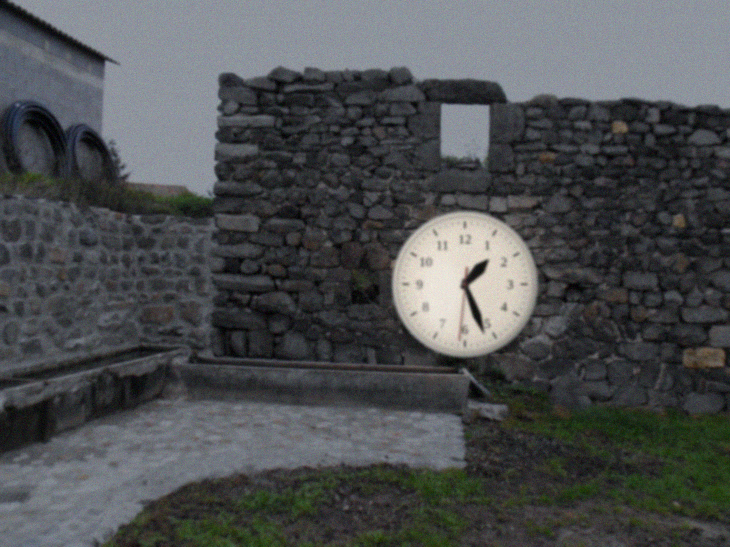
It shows 1:26:31
